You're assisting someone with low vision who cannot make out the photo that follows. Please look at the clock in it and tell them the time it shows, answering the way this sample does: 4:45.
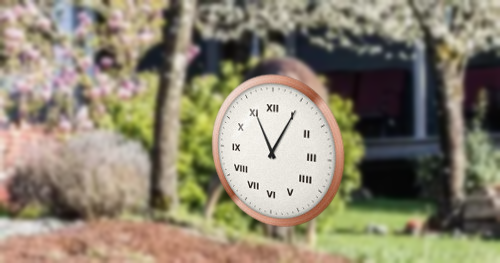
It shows 11:05
